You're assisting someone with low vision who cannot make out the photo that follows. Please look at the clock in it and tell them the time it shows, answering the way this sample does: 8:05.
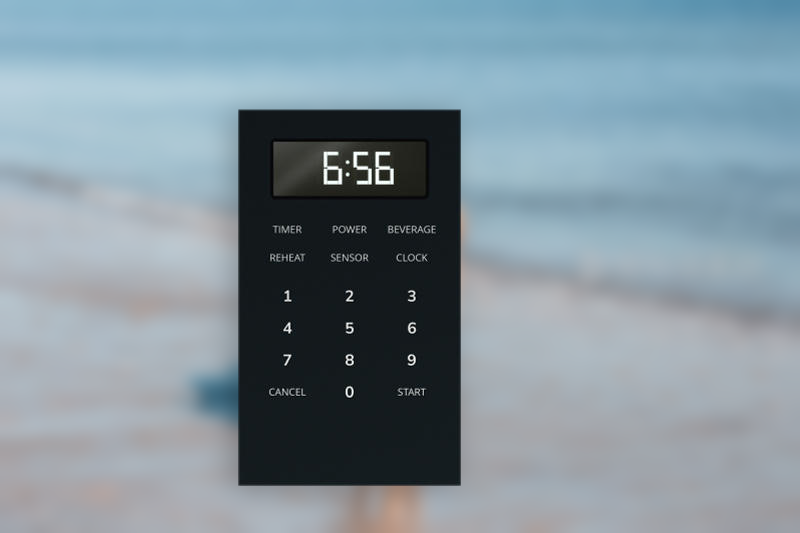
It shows 6:56
